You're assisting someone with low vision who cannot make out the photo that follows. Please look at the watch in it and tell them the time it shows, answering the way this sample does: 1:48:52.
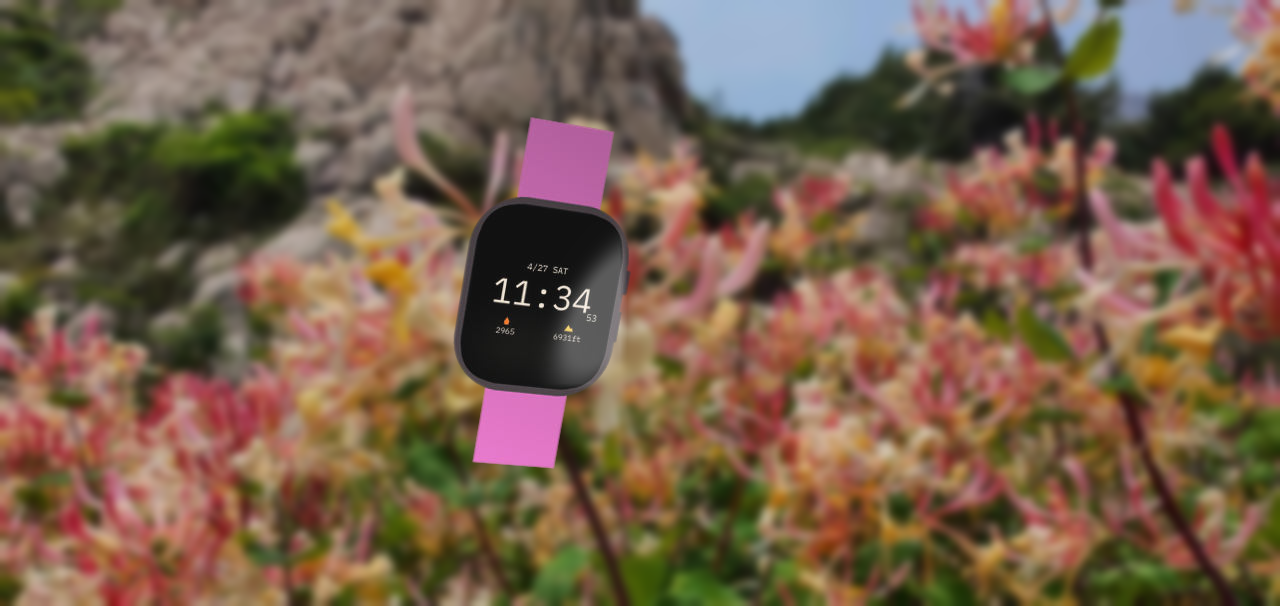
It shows 11:34:53
